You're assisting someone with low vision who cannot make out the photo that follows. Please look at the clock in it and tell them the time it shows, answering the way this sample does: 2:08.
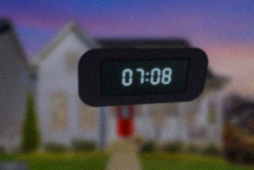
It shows 7:08
